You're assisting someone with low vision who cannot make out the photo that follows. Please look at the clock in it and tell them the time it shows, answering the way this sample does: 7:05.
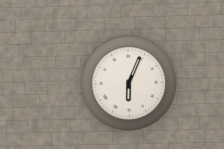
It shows 6:04
